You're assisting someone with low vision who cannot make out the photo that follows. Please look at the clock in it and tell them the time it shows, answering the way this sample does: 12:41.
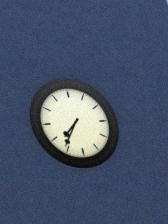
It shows 7:36
